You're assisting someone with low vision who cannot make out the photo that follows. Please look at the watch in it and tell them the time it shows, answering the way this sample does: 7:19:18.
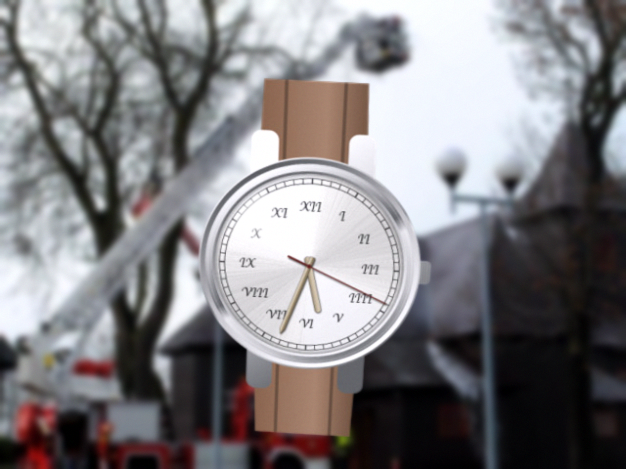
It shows 5:33:19
